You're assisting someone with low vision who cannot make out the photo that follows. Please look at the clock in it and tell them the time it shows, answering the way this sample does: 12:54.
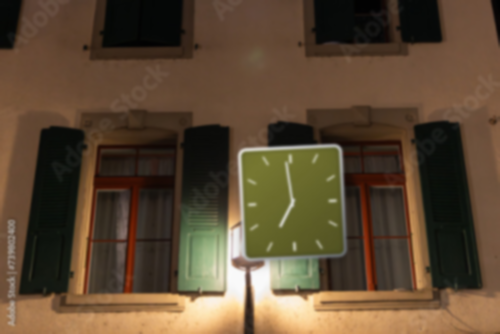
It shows 6:59
